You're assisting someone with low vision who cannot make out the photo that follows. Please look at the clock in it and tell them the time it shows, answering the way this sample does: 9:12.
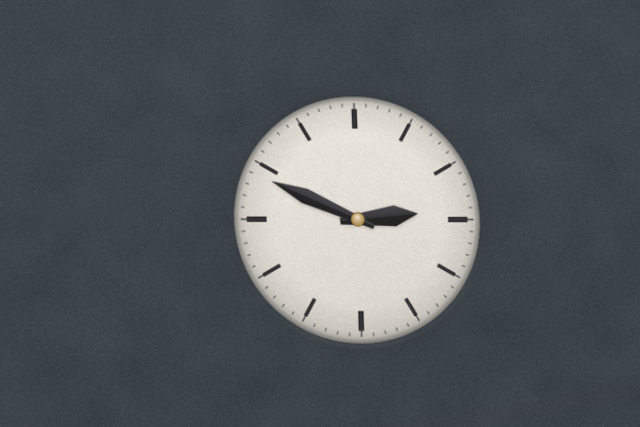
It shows 2:49
